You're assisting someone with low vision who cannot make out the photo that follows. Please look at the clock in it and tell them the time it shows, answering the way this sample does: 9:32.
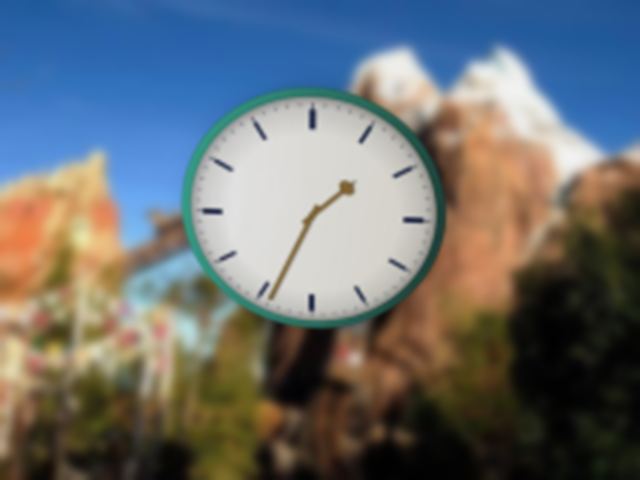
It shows 1:34
